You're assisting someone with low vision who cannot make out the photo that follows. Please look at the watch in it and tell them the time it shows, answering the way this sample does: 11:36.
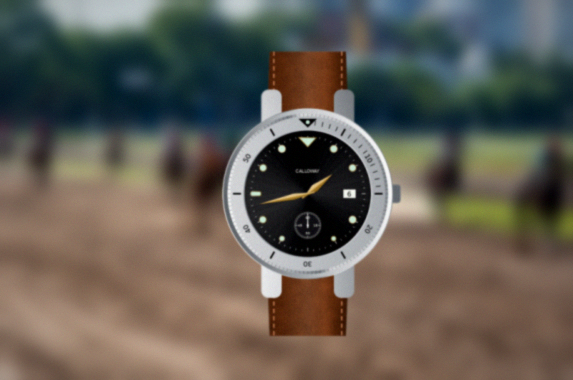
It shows 1:43
